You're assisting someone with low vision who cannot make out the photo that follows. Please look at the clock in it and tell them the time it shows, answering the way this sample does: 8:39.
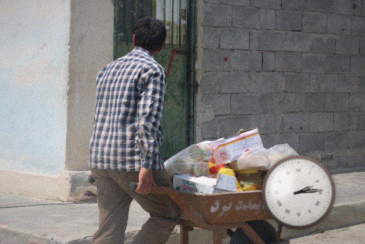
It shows 2:14
